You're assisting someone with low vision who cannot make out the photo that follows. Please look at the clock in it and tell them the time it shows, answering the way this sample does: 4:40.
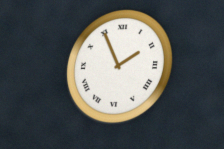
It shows 1:55
